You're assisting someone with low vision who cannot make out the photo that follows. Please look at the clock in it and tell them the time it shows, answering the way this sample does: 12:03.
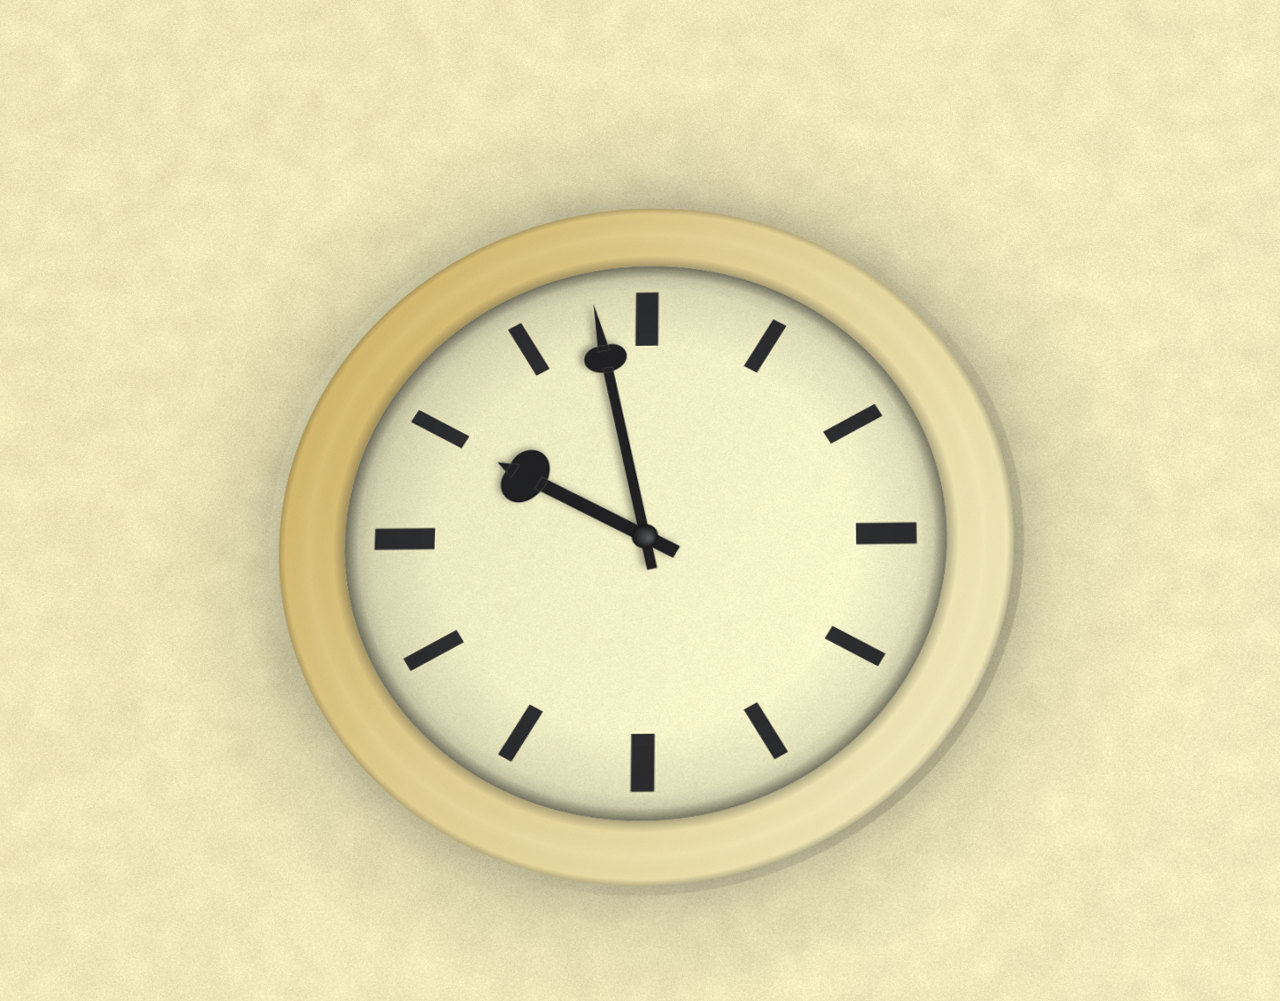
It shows 9:58
